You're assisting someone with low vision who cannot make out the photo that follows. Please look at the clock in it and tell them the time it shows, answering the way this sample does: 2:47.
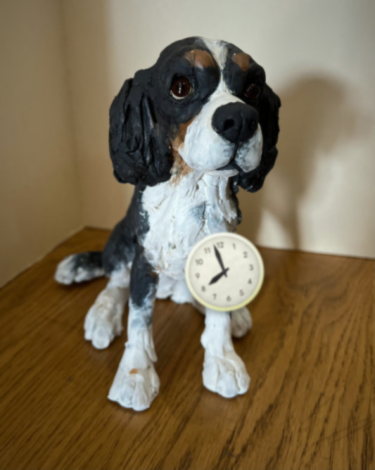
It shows 7:58
